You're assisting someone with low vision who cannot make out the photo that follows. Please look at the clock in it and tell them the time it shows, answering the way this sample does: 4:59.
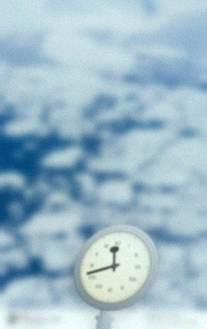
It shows 11:42
